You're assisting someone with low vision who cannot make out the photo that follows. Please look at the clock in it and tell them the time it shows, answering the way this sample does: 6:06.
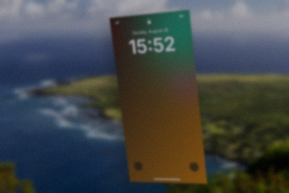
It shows 15:52
